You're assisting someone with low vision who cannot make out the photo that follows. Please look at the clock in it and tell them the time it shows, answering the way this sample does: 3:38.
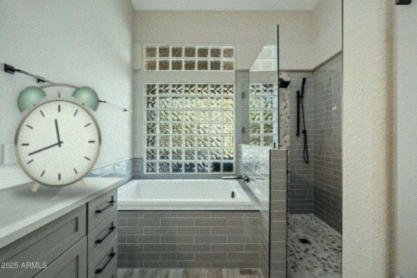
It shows 11:42
